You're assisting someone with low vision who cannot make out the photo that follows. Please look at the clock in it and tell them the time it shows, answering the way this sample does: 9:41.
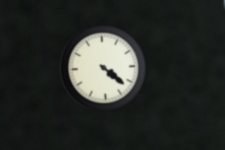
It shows 4:22
